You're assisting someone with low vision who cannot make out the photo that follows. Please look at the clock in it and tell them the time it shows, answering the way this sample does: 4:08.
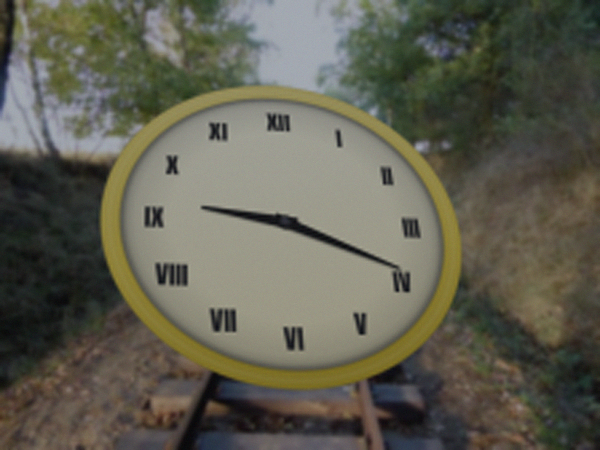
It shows 9:19
